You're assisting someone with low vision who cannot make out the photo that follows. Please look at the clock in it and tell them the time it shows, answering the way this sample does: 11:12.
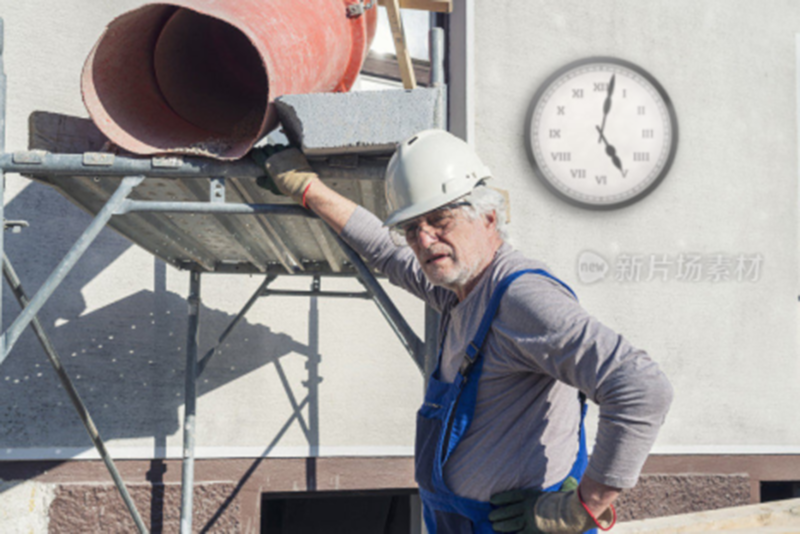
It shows 5:02
